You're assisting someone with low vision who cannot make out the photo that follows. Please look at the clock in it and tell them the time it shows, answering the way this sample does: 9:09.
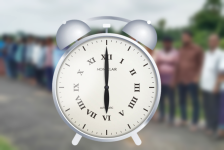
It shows 6:00
